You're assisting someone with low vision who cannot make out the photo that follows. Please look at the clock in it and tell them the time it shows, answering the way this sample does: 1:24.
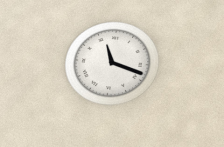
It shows 11:18
